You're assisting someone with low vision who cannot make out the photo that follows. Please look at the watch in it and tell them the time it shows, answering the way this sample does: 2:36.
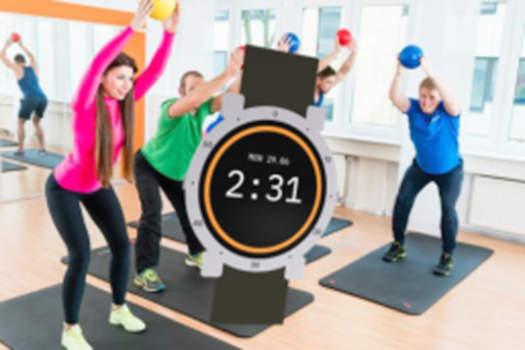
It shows 2:31
